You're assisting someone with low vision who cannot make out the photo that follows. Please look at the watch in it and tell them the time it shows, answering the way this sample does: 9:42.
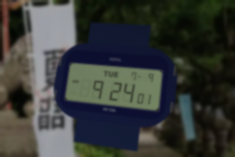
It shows 9:24
